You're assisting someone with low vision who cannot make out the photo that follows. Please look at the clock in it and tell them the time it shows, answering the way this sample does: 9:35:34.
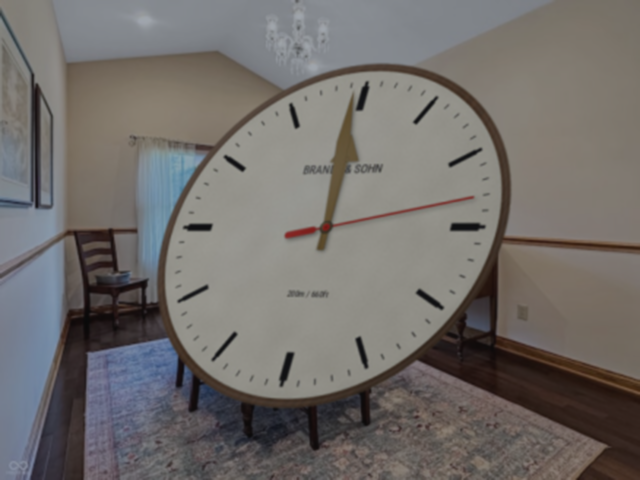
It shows 11:59:13
